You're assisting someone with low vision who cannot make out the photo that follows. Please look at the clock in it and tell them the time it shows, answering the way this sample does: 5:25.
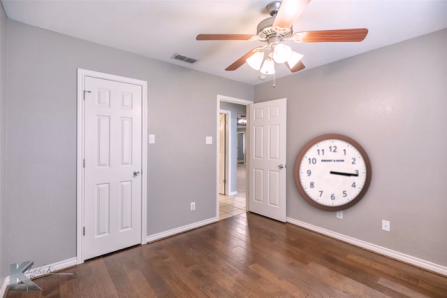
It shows 3:16
